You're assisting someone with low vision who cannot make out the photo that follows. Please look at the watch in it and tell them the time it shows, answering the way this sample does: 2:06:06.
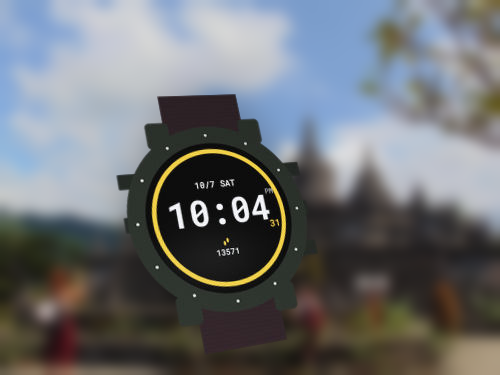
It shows 10:04:31
